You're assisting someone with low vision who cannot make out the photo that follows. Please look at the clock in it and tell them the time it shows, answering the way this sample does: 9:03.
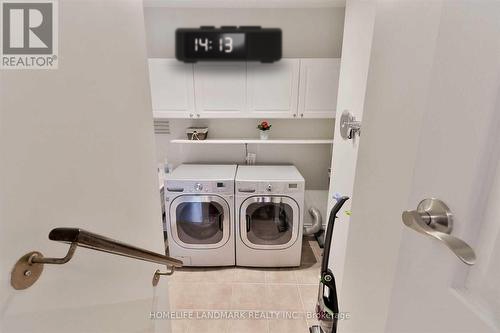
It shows 14:13
